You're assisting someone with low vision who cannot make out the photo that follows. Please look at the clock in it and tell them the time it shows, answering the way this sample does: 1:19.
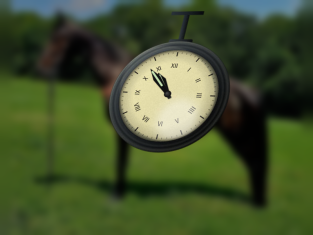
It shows 10:53
